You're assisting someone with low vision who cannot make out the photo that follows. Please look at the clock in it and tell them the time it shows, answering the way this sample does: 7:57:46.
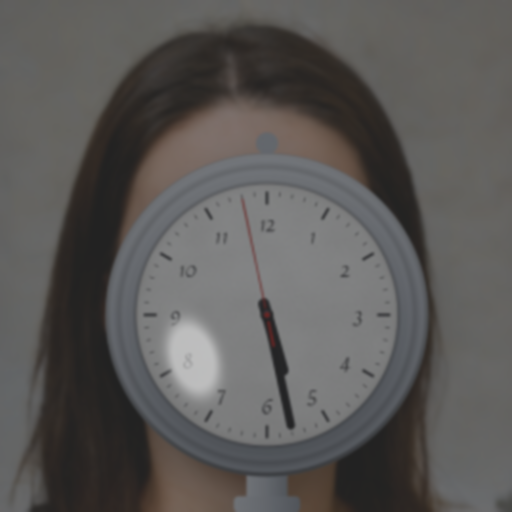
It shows 5:27:58
